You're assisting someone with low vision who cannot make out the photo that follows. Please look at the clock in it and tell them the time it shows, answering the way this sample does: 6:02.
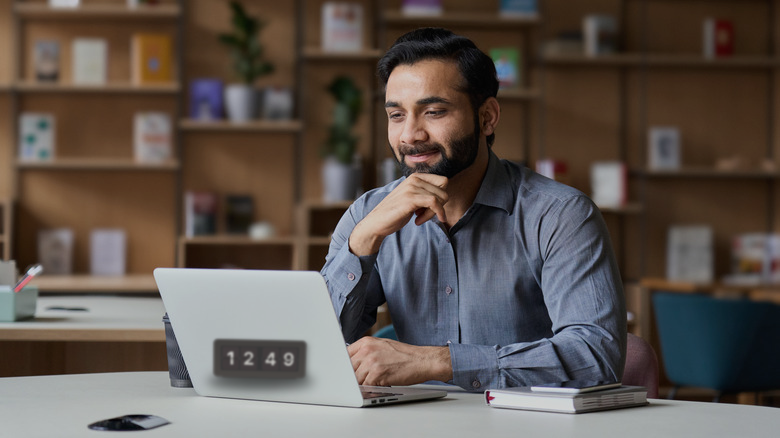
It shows 12:49
